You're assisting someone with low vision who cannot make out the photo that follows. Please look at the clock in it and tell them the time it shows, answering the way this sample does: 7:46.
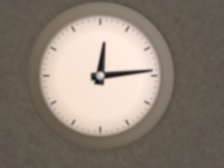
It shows 12:14
